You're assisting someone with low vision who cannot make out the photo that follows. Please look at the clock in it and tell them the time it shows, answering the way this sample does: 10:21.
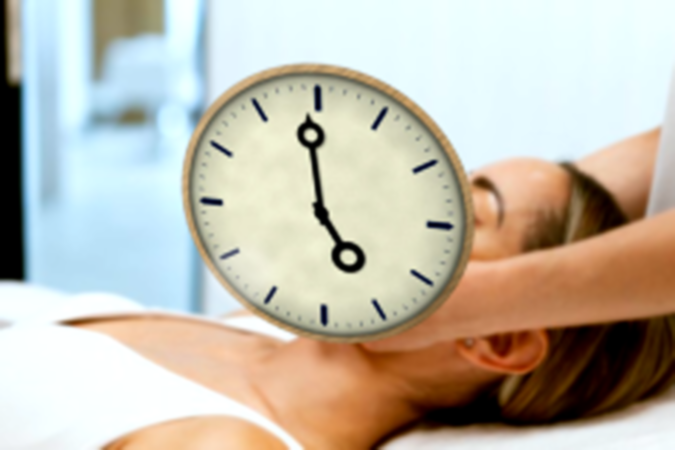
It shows 4:59
